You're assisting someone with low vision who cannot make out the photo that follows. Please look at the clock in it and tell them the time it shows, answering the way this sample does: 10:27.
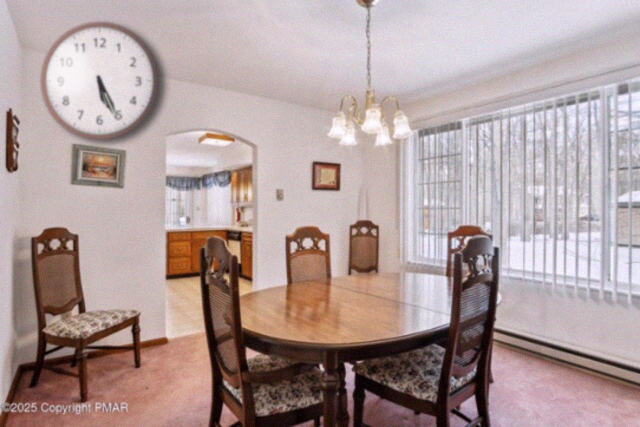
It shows 5:26
